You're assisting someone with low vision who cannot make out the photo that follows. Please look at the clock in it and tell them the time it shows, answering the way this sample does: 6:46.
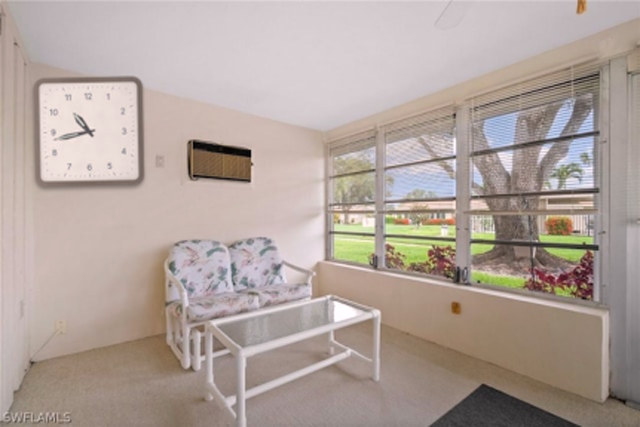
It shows 10:43
